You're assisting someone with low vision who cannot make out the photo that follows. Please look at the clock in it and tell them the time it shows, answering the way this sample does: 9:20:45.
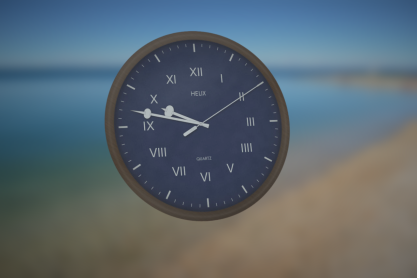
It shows 9:47:10
